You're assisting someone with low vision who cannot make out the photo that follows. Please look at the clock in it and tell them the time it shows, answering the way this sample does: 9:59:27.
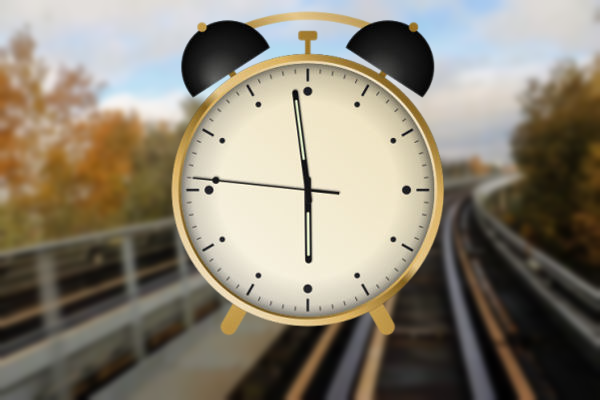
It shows 5:58:46
